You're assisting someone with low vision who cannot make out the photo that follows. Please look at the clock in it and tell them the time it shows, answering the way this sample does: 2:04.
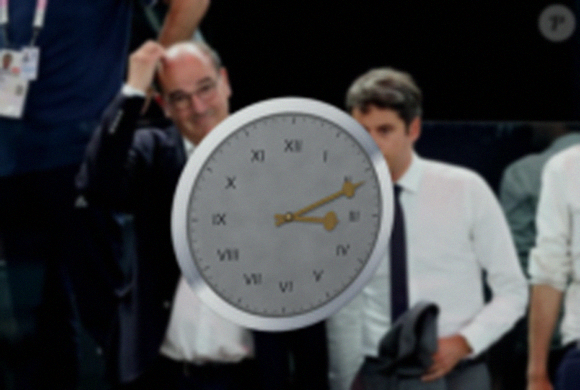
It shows 3:11
